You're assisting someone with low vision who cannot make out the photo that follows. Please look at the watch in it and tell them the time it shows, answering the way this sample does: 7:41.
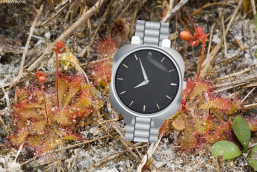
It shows 7:56
